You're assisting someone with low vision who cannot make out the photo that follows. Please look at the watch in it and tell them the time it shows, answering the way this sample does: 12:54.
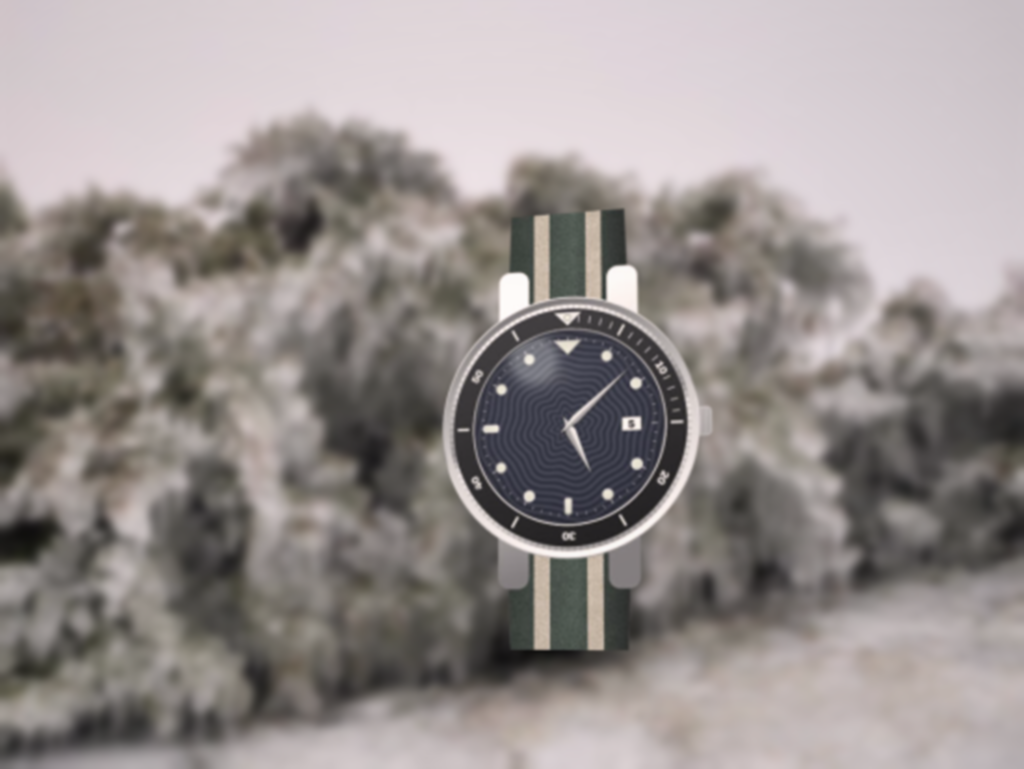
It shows 5:08
